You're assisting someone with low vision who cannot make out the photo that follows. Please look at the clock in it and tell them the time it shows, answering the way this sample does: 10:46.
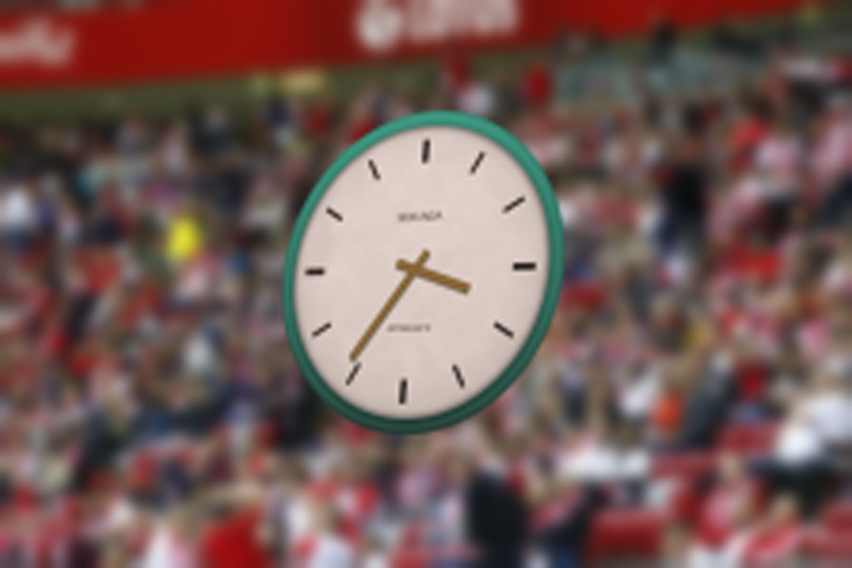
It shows 3:36
